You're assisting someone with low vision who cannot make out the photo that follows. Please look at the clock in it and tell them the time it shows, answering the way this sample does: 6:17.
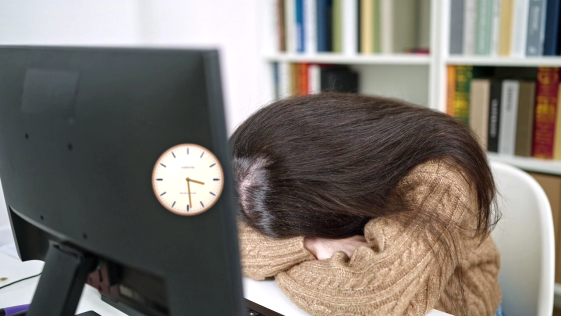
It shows 3:29
